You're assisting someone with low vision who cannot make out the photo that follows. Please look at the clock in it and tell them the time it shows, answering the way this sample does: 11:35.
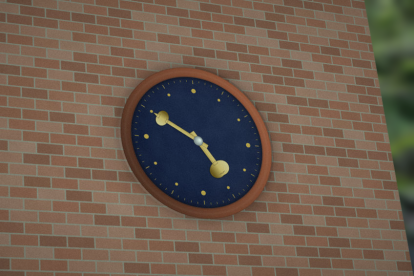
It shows 4:50
